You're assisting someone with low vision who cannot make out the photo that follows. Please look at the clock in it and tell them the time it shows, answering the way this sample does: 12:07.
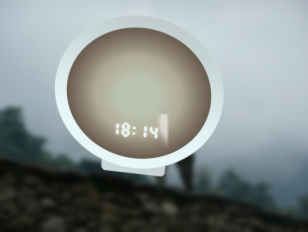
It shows 18:14
